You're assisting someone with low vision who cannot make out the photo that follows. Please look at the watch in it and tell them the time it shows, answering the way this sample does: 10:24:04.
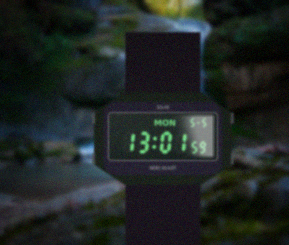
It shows 13:01:59
